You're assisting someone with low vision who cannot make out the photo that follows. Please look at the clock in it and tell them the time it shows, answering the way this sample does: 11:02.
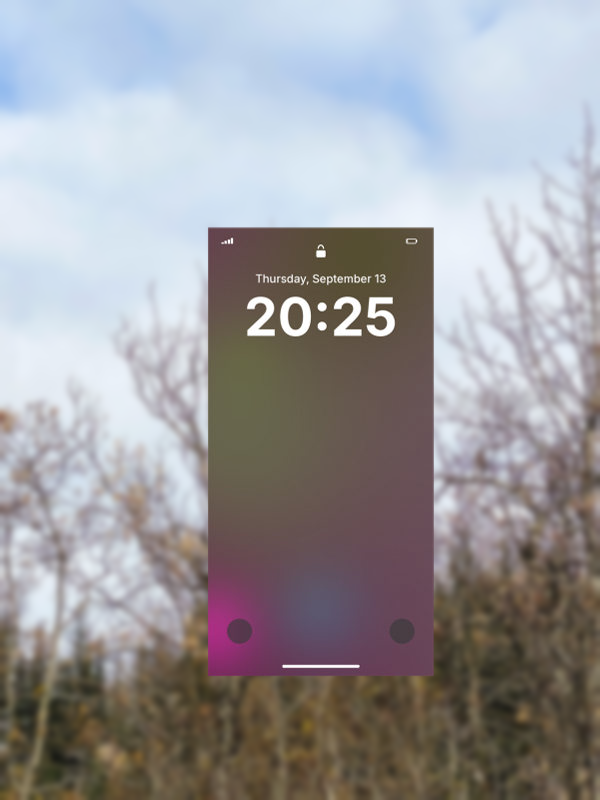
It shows 20:25
